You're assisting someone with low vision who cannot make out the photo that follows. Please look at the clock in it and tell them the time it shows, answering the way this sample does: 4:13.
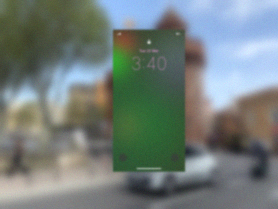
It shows 3:40
